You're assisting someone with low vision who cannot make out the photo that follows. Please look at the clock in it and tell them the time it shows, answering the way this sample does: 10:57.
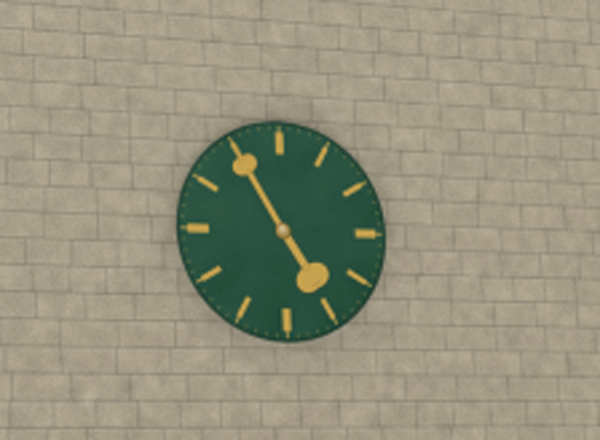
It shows 4:55
